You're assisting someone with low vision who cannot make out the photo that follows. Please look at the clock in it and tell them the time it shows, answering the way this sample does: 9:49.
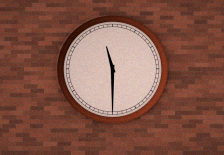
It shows 11:30
